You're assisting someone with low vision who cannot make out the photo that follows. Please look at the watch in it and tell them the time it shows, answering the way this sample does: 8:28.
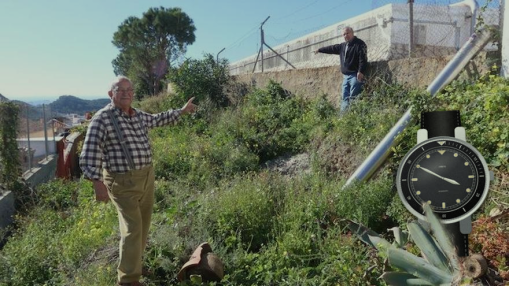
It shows 3:50
